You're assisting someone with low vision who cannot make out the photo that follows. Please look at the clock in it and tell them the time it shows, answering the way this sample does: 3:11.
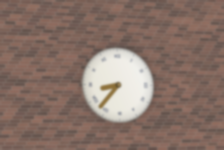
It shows 8:37
